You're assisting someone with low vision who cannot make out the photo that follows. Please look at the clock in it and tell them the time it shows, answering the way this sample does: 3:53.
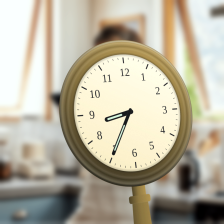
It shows 8:35
